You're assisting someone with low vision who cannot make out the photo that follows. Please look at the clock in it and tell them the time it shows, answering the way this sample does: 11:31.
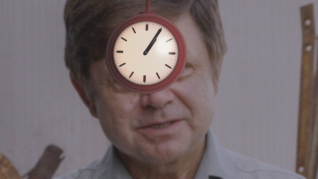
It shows 1:05
